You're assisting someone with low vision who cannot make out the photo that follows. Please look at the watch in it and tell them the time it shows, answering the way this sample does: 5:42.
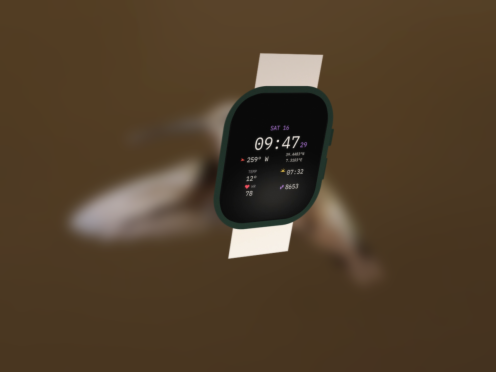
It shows 9:47
